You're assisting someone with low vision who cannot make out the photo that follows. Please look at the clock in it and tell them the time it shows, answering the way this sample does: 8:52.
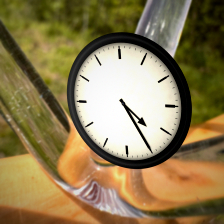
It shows 4:25
